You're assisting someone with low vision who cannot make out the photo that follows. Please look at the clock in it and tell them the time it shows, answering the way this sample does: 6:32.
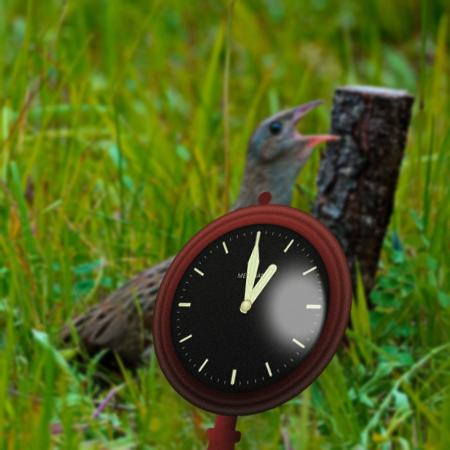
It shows 1:00
